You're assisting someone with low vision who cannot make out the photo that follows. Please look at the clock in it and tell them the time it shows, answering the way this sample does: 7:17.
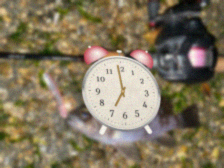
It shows 6:59
